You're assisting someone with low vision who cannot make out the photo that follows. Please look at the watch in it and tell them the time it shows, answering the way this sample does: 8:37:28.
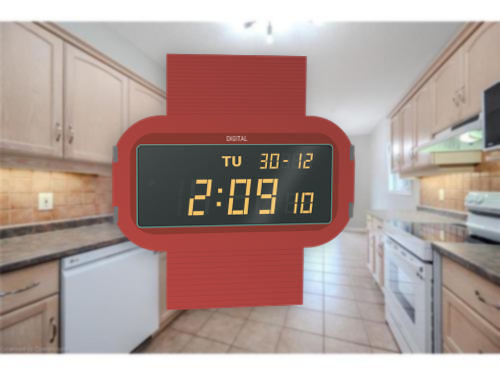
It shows 2:09:10
